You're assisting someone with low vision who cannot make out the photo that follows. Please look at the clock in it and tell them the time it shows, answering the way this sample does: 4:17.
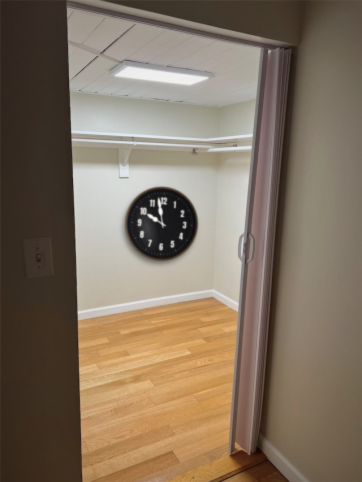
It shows 9:58
